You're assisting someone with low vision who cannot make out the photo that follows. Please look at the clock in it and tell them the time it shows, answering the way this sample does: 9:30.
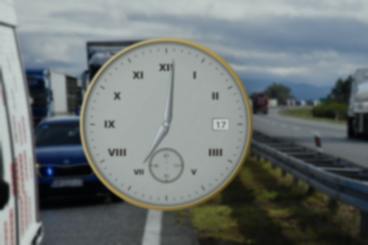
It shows 7:01
